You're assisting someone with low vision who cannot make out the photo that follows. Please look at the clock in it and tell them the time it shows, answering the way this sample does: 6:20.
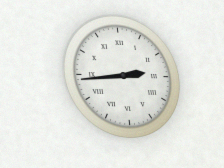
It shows 2:44
